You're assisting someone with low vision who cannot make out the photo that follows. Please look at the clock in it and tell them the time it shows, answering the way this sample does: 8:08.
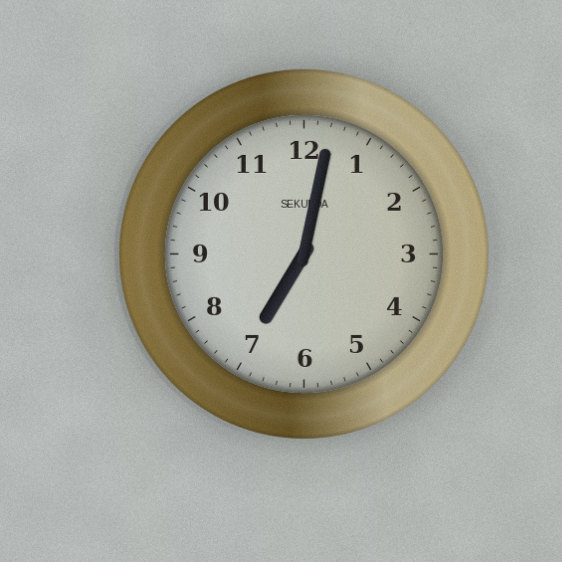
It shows 7:02
